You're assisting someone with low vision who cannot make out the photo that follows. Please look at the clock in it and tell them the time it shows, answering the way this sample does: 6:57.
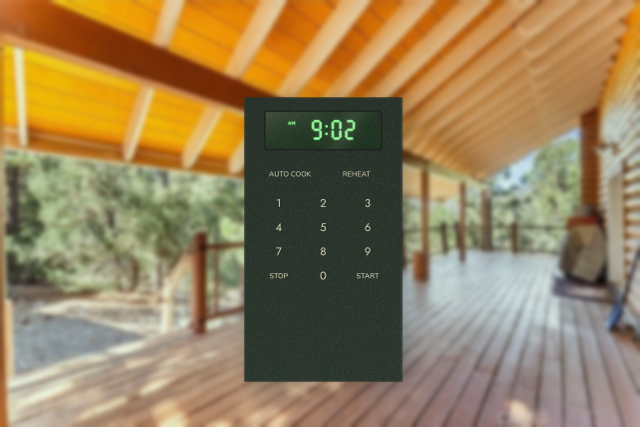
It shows 9:02
